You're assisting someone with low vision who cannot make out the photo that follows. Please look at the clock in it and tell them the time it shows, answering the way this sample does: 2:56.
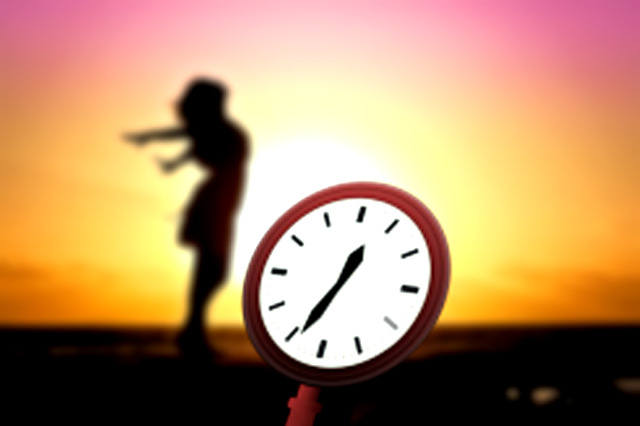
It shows 12:34
